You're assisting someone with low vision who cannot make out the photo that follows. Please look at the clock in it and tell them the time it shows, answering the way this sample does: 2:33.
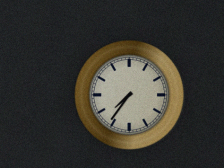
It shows 7:36
